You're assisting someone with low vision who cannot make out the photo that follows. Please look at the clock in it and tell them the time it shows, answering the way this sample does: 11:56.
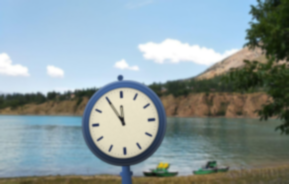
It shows 11:55
